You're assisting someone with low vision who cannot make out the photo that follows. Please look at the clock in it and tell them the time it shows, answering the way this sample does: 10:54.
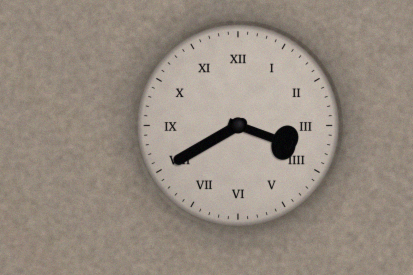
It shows 3:40
